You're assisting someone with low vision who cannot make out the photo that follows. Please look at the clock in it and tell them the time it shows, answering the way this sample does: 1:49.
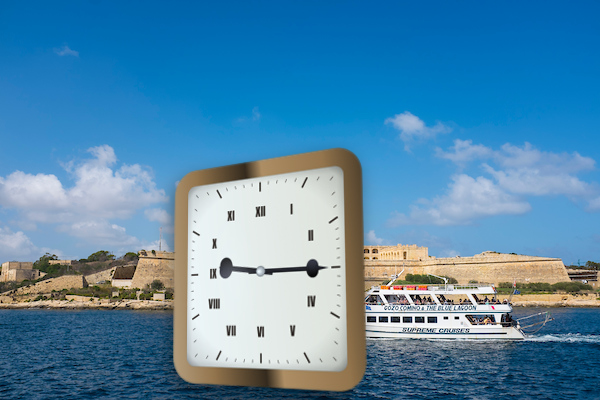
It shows 9:15
